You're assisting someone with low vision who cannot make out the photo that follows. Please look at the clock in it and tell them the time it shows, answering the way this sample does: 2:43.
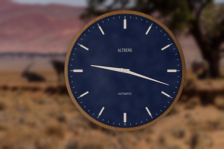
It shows 9:18
